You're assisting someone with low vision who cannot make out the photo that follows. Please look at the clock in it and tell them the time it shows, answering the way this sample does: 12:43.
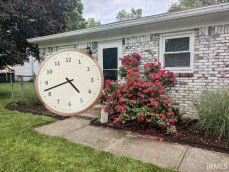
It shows 4:42
